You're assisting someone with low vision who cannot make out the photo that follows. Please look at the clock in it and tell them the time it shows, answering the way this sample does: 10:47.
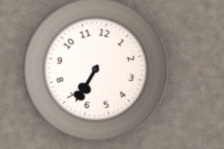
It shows 6:33
